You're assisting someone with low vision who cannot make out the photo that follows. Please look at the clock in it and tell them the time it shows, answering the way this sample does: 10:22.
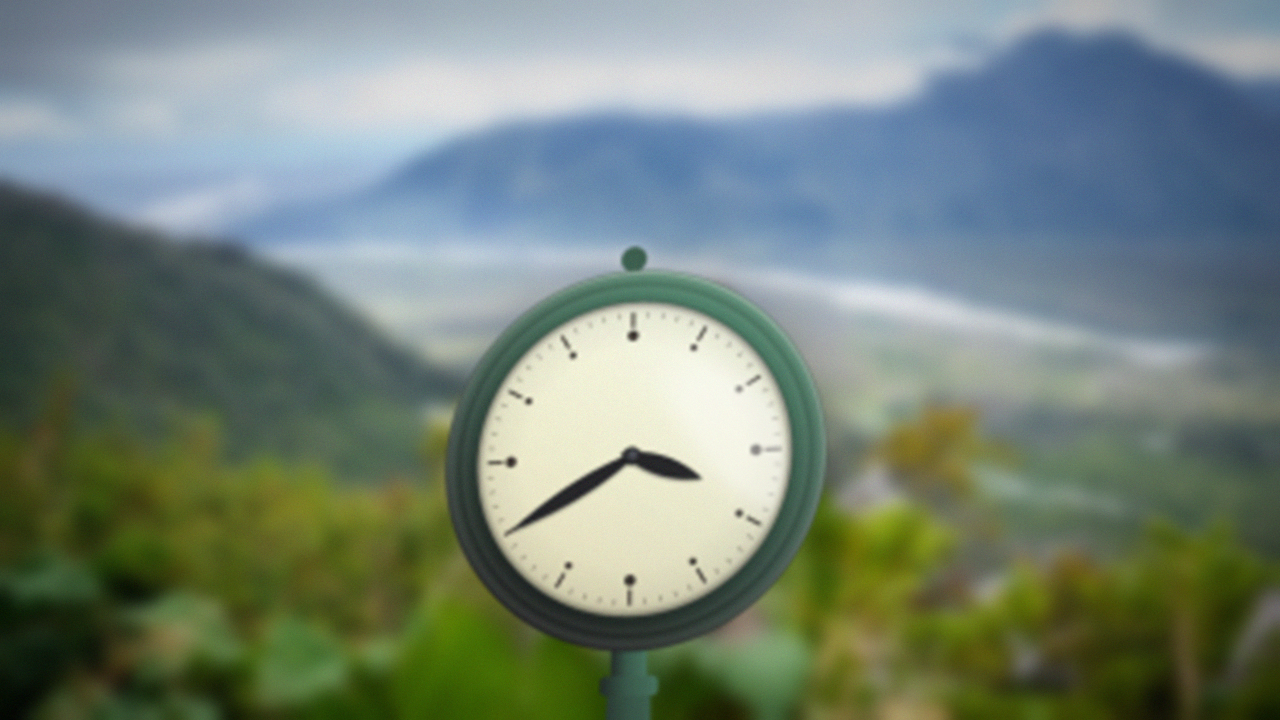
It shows 3:40
